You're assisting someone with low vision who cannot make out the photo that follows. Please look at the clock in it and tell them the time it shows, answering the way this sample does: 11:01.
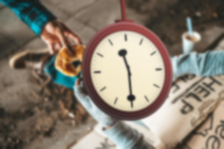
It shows 11:30
